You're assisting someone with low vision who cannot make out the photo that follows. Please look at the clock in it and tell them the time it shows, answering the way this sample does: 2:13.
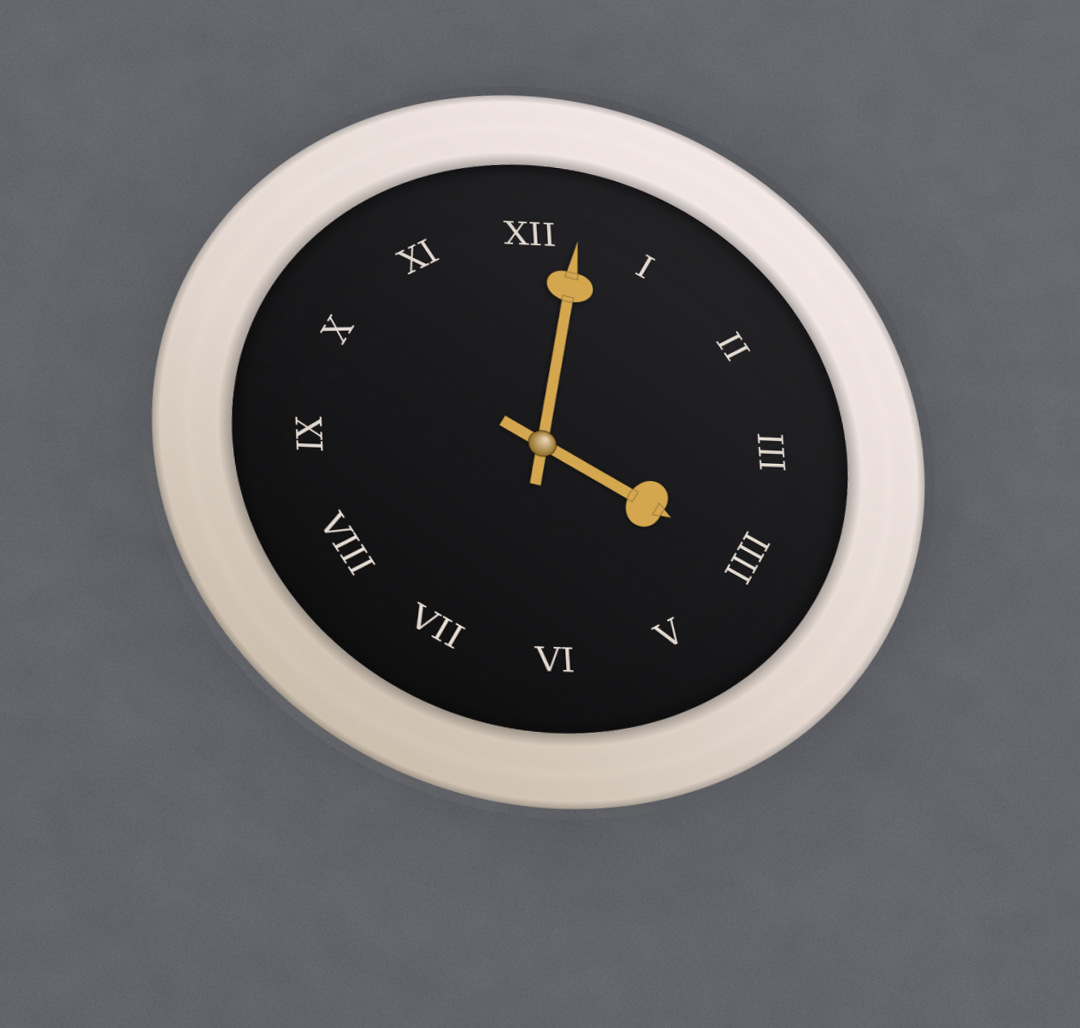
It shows 4:02
